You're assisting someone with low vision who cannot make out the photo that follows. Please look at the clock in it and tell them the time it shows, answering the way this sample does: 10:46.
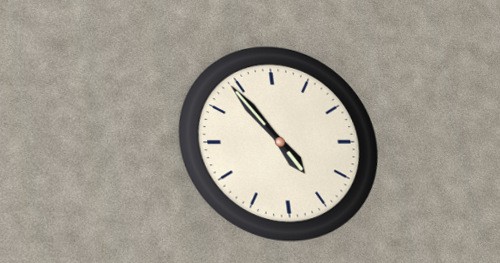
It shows 4:54
